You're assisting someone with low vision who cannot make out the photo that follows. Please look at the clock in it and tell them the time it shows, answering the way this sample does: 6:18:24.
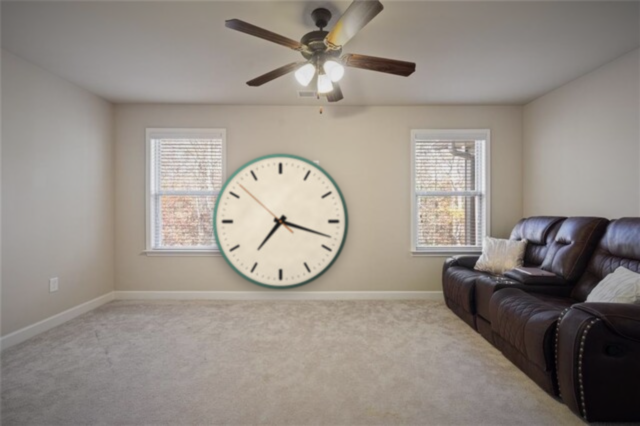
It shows 7:17:52
